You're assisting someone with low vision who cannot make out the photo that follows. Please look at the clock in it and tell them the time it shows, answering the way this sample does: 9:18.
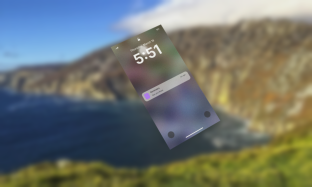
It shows 5:51
